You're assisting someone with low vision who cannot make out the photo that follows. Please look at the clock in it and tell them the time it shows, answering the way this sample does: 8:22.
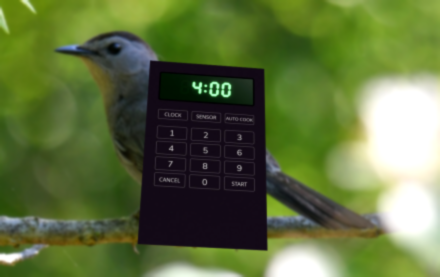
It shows 4:00
